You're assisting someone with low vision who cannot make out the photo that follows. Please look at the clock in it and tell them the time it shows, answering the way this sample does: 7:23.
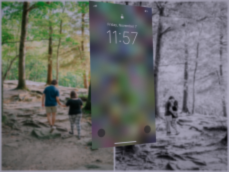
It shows 11:57
